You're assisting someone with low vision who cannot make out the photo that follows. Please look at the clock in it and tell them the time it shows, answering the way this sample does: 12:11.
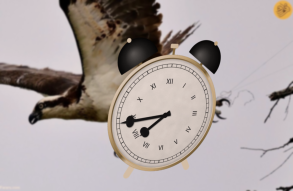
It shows 7:44
